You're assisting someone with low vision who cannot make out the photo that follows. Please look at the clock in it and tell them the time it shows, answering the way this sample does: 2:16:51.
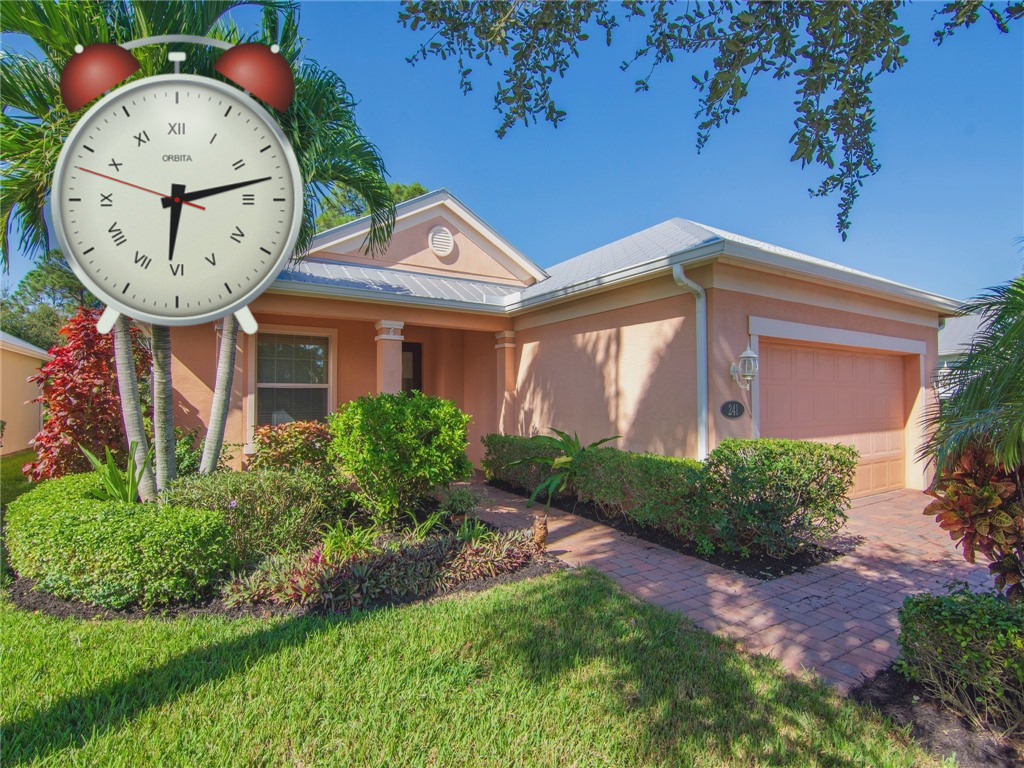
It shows 6:12:48
